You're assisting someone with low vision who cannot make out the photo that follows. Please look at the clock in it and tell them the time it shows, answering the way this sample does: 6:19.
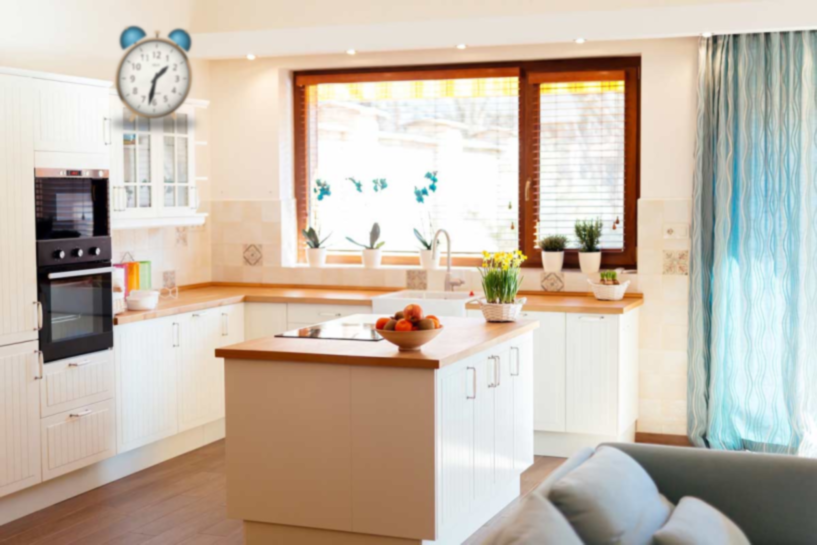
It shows 1:32
